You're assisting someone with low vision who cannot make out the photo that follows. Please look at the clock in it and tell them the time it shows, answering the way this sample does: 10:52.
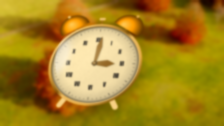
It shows 3:01
